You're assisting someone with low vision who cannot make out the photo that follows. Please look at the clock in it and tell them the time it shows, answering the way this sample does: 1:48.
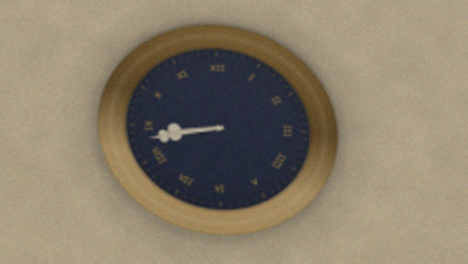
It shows 8:43
